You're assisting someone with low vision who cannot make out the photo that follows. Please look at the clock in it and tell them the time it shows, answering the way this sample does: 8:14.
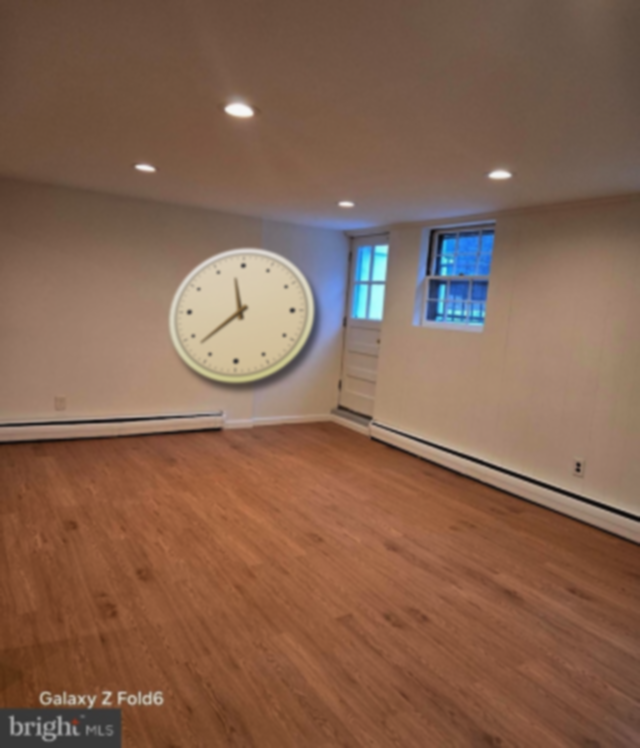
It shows 11:38
